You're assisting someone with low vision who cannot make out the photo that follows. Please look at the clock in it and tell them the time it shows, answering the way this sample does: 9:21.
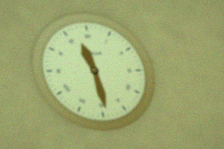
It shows 11:29
